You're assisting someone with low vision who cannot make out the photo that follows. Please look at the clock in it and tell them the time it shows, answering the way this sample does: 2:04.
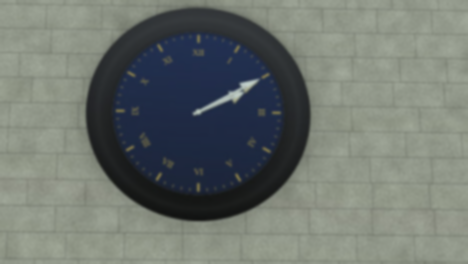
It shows 2:10
